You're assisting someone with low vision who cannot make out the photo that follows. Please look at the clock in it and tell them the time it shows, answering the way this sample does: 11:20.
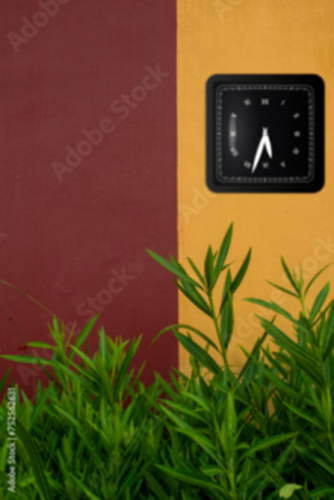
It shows 5:33
